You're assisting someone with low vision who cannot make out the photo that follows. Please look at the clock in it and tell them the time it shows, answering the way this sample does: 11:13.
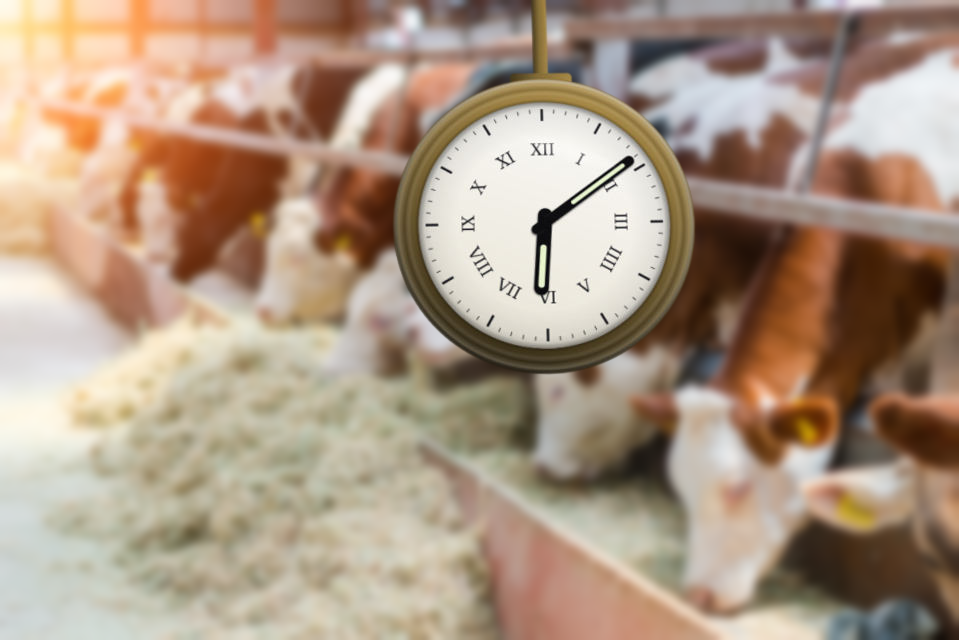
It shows 6:09
